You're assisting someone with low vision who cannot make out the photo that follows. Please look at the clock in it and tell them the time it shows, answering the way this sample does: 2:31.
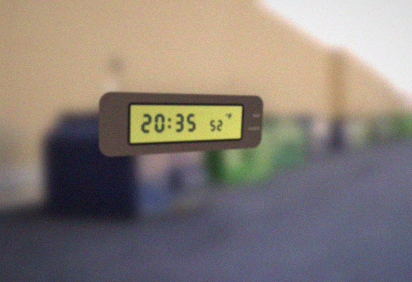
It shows 20:35
